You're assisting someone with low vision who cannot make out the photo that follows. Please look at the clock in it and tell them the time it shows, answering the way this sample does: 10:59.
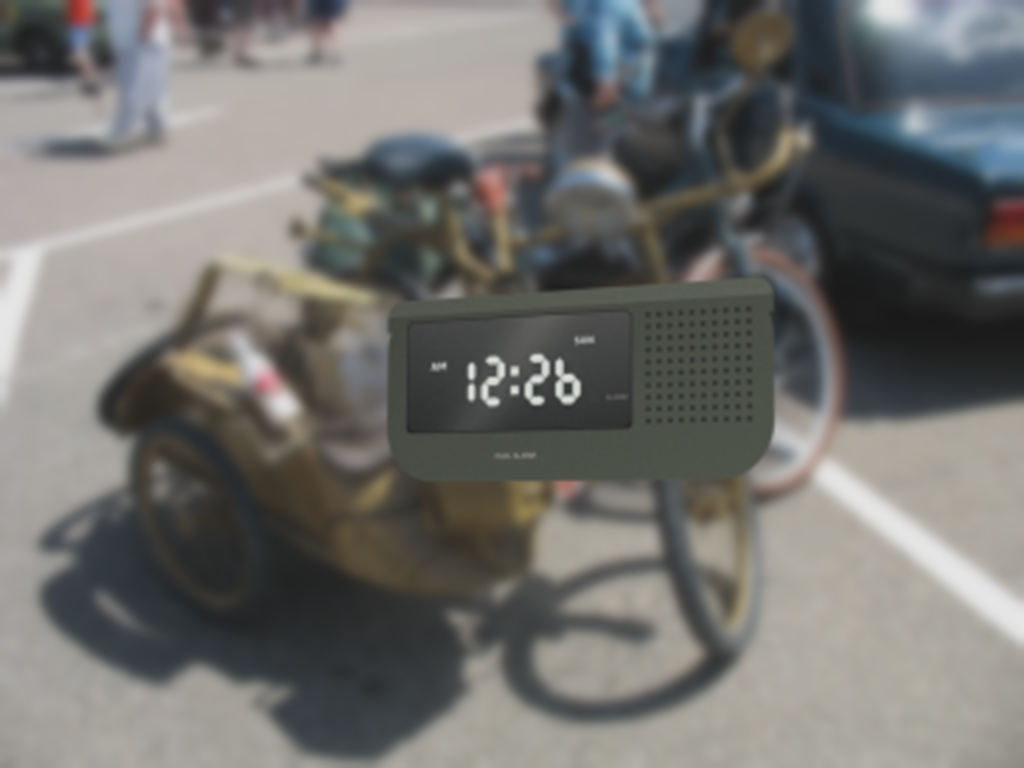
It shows 12:26
